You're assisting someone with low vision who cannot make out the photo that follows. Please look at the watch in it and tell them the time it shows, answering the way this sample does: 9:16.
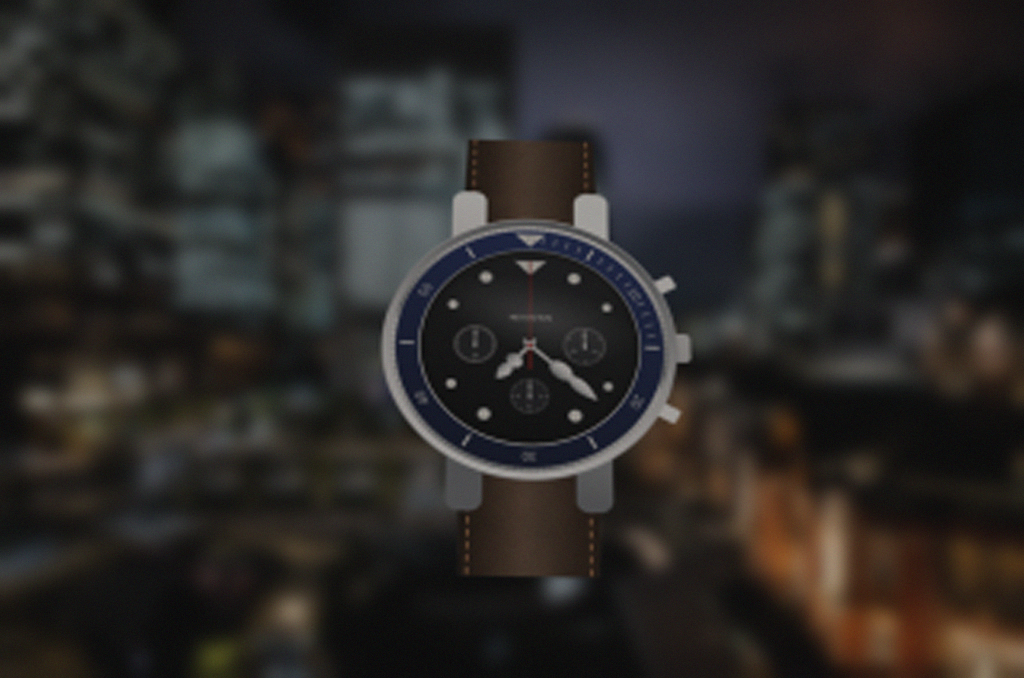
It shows 7:22
